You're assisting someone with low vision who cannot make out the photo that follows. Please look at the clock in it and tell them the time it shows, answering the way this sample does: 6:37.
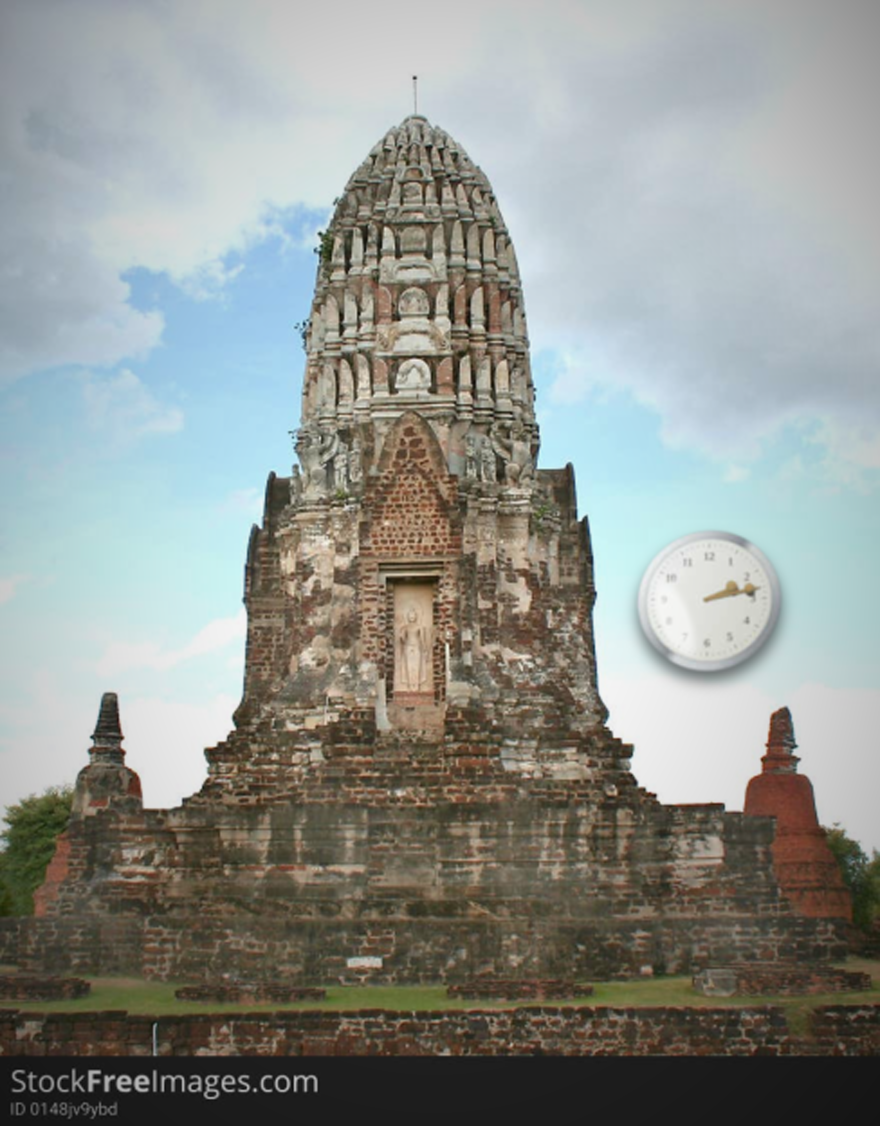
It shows 2:13
